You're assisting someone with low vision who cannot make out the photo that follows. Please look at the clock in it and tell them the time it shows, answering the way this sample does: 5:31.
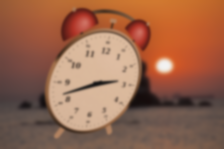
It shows 2:42
